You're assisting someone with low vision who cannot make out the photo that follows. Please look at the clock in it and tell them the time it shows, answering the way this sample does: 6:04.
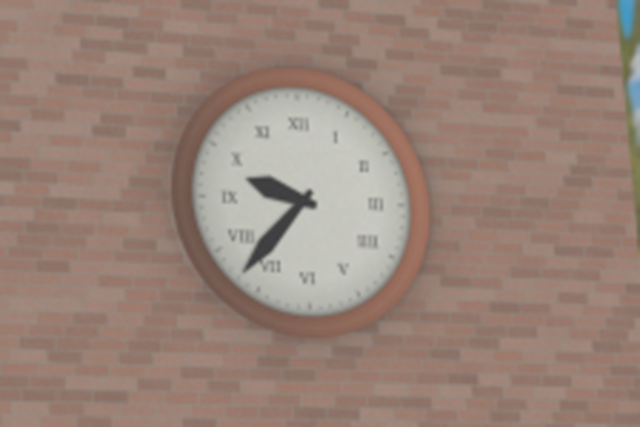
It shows 9:37
